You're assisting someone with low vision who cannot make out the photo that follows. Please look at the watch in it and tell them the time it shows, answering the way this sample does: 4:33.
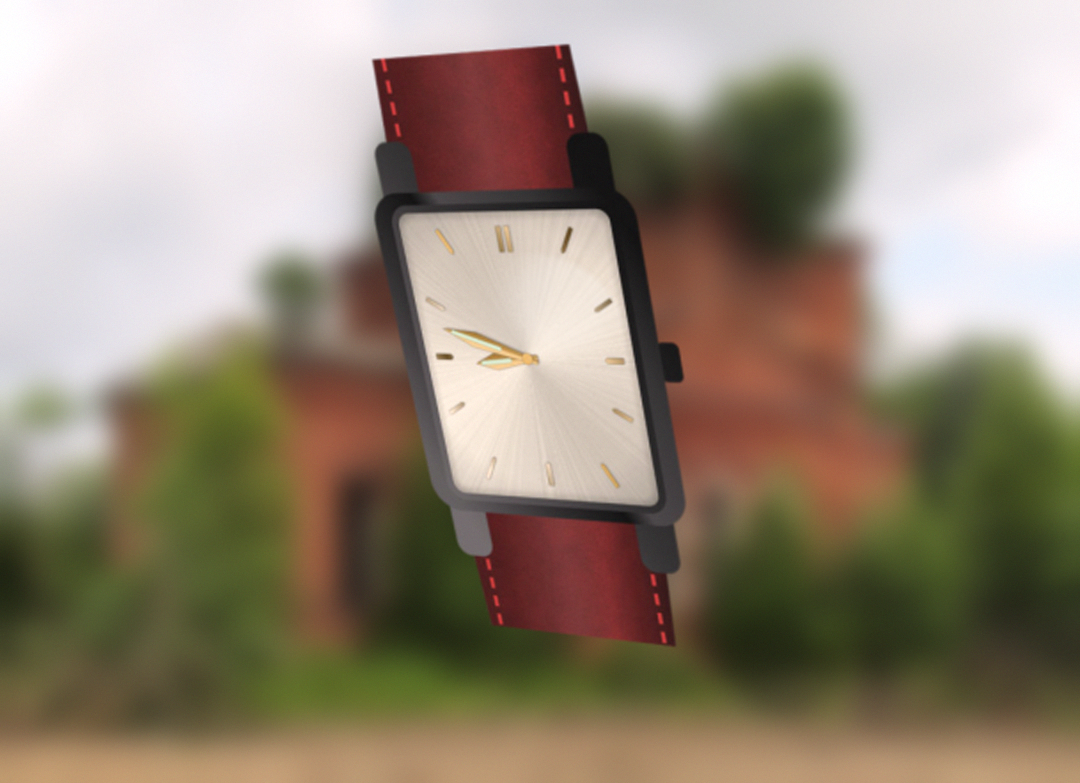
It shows 8:48
